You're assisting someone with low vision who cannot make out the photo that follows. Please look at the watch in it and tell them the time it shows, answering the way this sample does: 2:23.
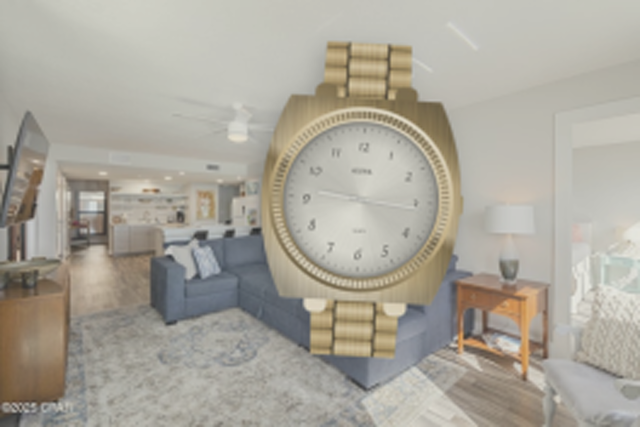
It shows 9:16
